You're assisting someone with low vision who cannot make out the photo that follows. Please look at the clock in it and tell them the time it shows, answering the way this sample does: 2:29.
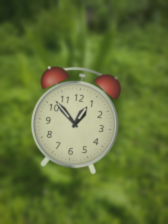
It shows 12:52
